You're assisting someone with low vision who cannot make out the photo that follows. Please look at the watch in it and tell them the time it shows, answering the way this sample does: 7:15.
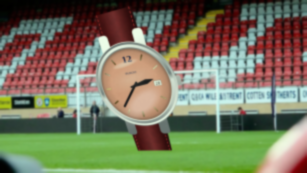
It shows 2:37
